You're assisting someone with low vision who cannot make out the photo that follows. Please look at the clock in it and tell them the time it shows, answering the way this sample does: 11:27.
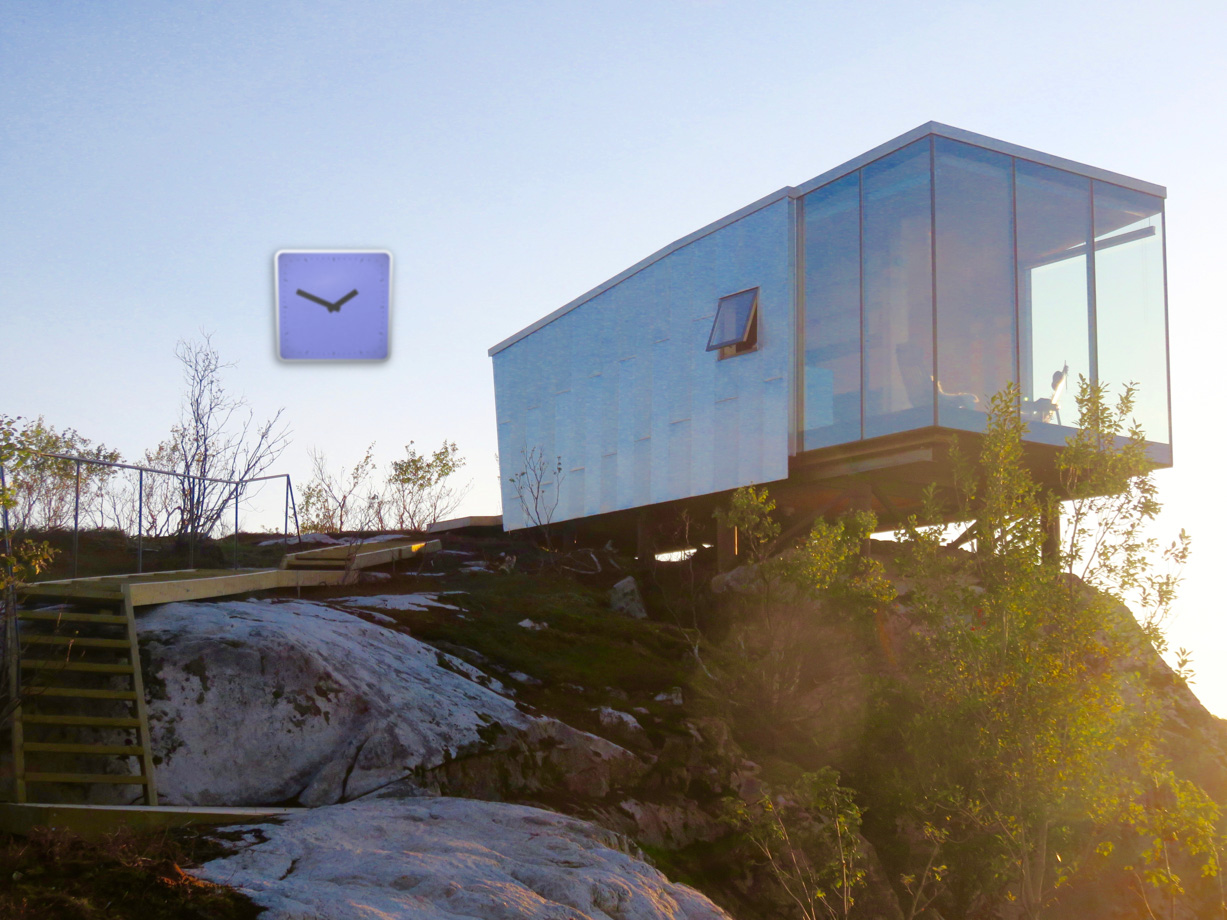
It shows 1:49
